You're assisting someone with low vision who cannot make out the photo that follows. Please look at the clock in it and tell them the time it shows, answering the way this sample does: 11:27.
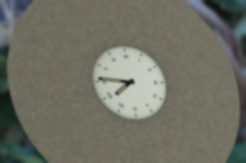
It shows 7:46
